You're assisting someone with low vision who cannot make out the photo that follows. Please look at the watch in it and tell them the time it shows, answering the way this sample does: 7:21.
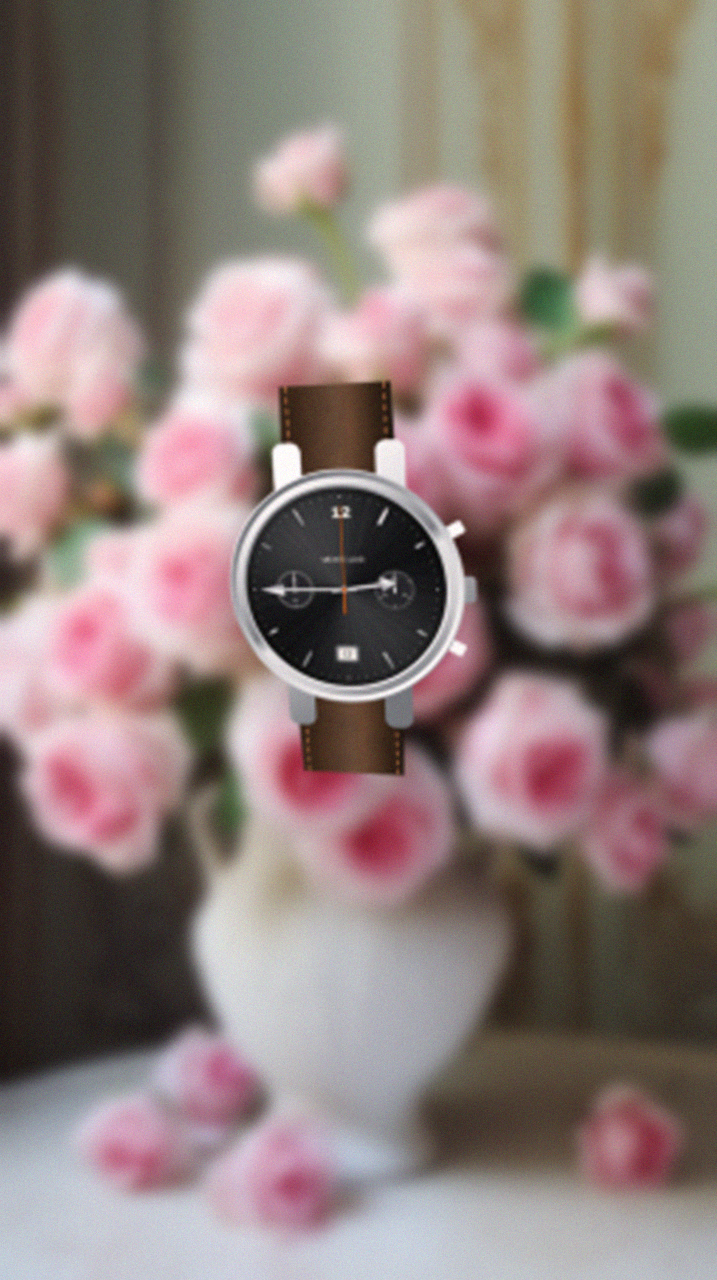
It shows 2:45
